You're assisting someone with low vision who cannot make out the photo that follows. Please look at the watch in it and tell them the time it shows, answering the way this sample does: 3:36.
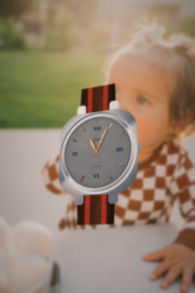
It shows 11:04
